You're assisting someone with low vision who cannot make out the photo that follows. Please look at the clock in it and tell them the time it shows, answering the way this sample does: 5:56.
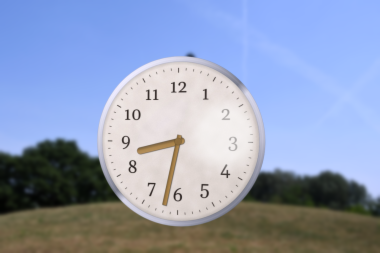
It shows 8:32
